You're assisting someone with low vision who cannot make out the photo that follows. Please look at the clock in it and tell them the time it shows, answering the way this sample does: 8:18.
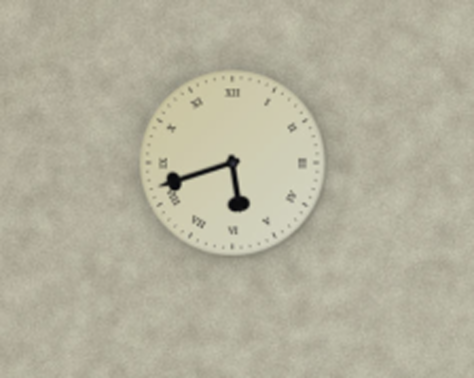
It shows 5:42
